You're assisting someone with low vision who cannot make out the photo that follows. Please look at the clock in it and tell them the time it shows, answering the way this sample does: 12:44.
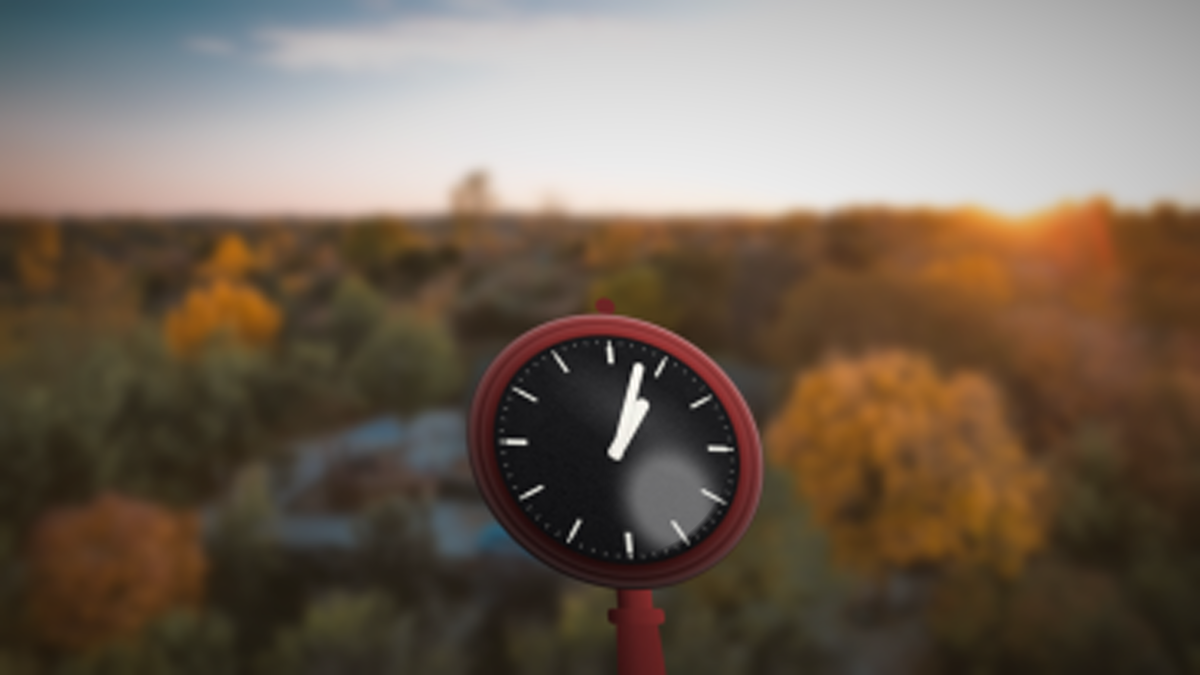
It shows 1:03
